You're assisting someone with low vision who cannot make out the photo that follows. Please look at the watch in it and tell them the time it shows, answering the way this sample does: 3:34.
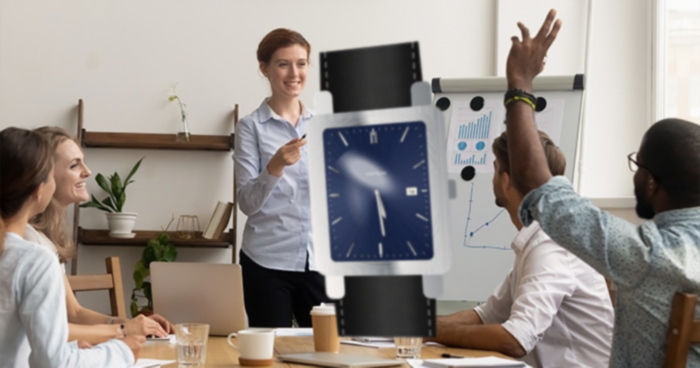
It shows 5:29
